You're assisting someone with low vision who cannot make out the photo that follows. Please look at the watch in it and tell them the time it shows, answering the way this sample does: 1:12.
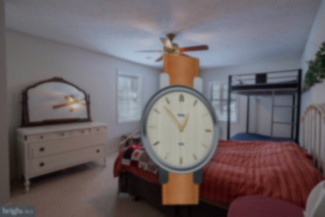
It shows 12:53
